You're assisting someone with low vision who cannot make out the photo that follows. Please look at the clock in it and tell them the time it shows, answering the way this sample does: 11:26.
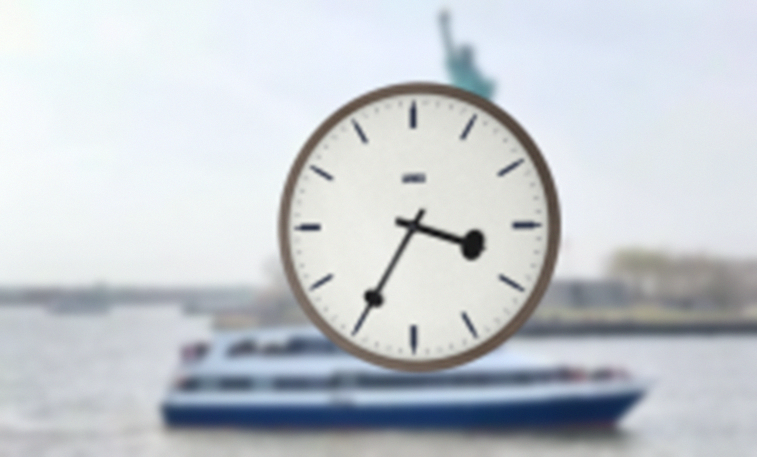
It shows 3:35
